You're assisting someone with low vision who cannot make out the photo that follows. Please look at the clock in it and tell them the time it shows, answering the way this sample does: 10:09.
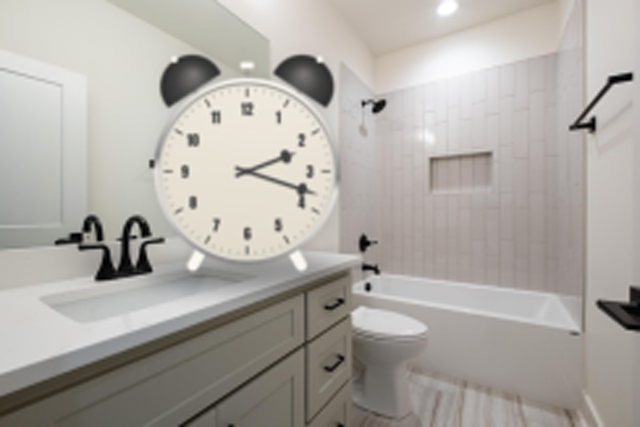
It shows 2:18
